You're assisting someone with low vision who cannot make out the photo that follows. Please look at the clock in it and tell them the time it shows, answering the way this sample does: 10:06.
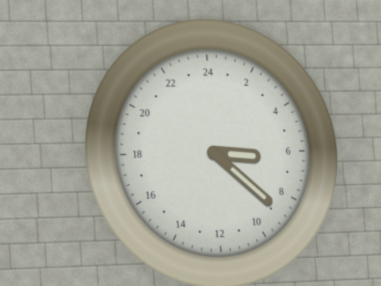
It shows 6:22
